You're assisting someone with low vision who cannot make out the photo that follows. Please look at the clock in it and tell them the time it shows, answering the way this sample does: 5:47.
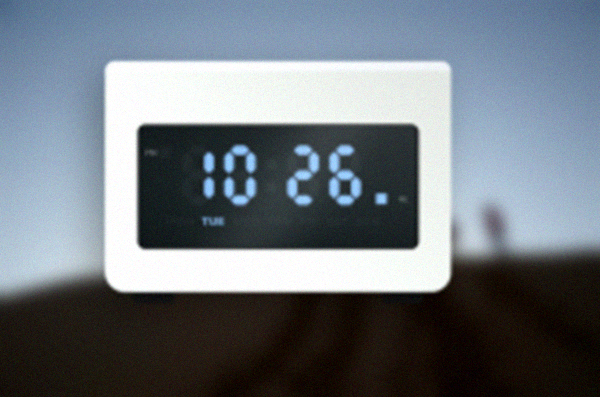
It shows 10:26
